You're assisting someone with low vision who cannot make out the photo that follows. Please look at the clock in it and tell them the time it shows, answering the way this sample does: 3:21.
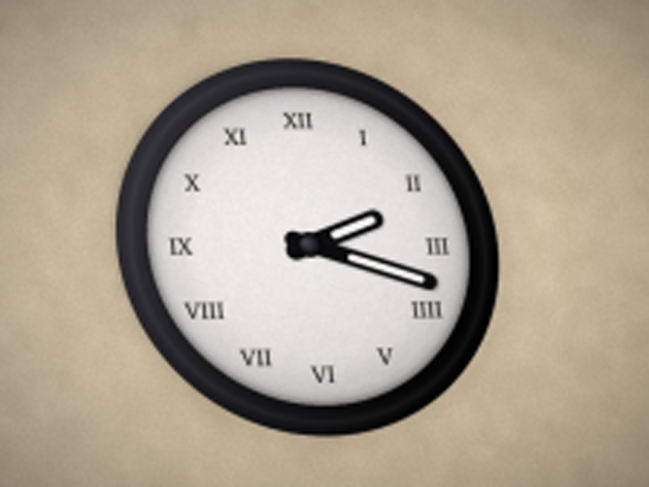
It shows 2:18
